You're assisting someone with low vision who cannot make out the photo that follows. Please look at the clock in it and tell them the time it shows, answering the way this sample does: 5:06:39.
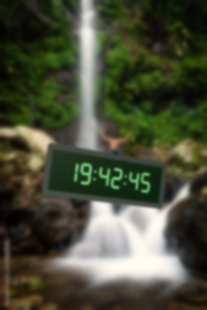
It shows 19:42:45
